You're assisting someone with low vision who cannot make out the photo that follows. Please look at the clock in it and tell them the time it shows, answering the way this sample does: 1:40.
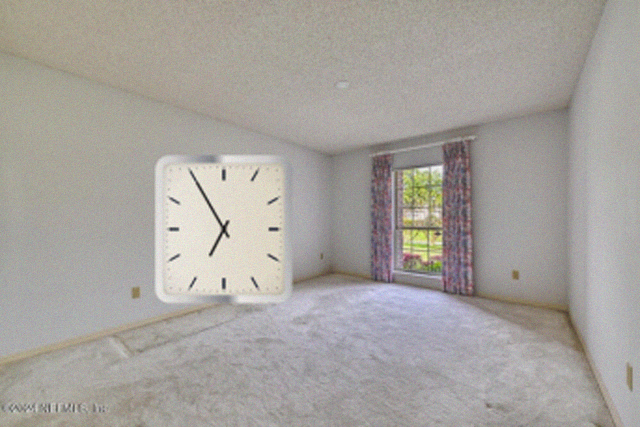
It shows 6:55
